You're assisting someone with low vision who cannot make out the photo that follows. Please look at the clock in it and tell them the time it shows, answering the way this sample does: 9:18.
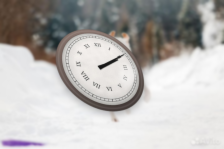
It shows 2:10
